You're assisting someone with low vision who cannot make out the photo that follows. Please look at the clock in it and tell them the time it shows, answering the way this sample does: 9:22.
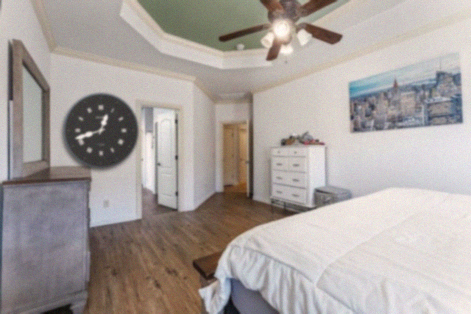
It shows 12:42
